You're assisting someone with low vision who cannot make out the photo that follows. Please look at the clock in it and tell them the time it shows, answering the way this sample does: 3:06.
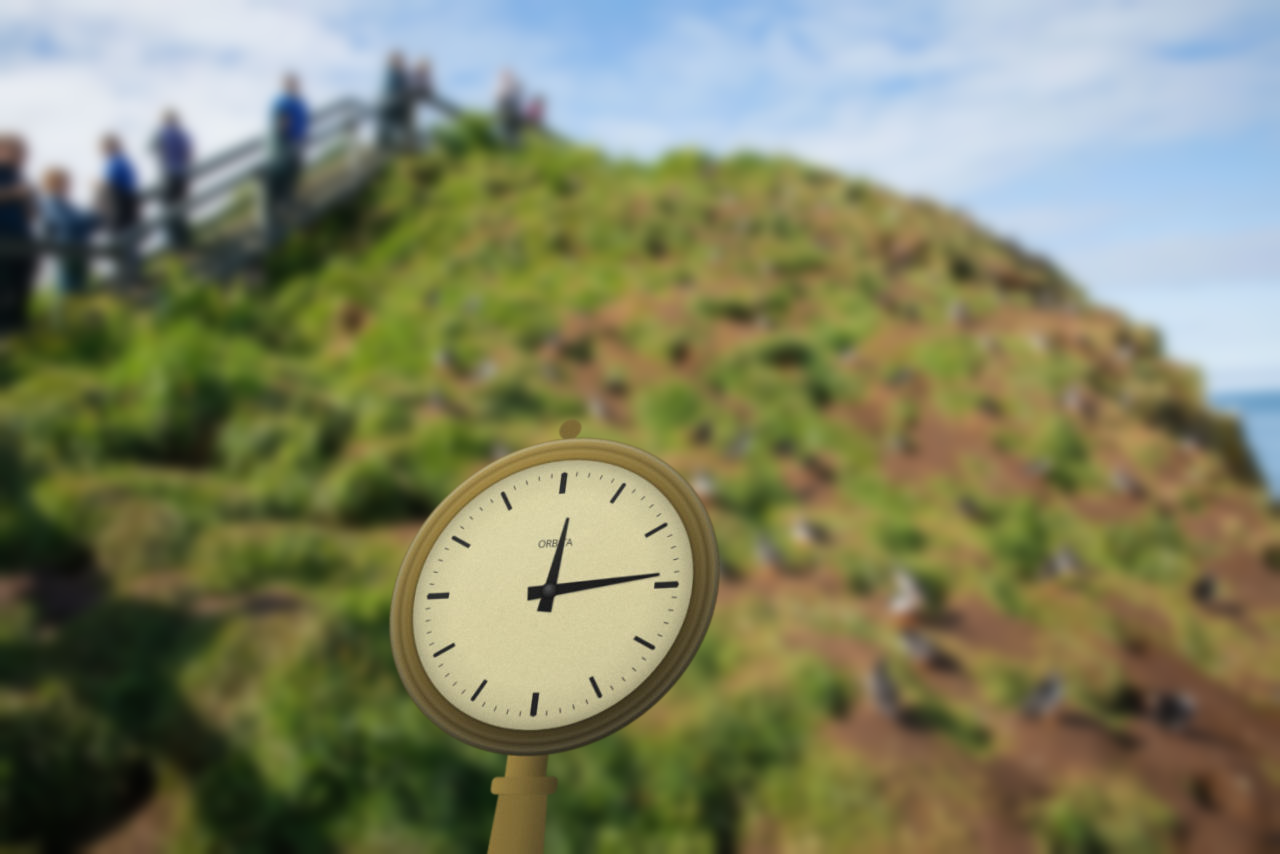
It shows 12:14
